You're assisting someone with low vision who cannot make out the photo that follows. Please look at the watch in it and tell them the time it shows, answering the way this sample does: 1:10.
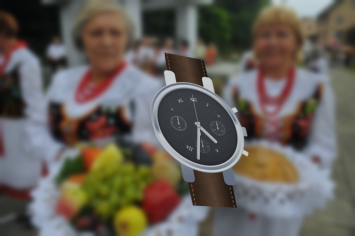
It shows 4:32
